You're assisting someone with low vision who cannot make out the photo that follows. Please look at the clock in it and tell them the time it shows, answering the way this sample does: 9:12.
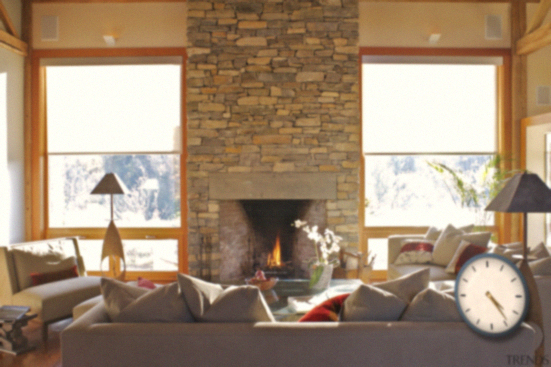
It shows 4:24
